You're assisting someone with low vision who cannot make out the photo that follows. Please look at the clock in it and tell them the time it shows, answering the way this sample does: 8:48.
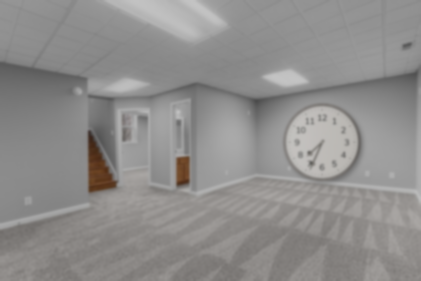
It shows 7:34
